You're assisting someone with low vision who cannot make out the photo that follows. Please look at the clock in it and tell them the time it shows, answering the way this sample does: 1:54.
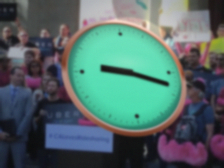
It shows 9:18
